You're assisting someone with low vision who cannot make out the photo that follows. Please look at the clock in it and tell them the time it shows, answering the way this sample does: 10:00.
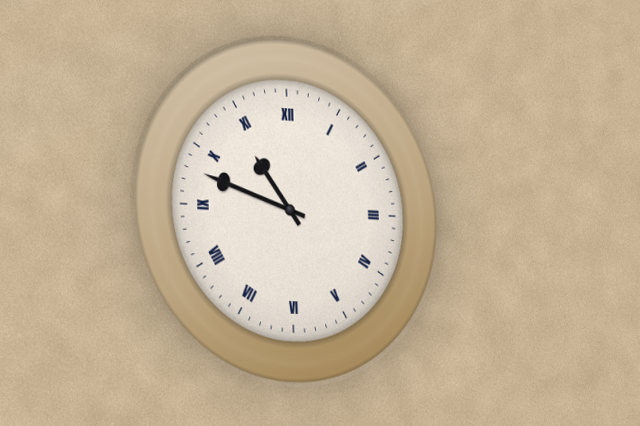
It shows 10:48
